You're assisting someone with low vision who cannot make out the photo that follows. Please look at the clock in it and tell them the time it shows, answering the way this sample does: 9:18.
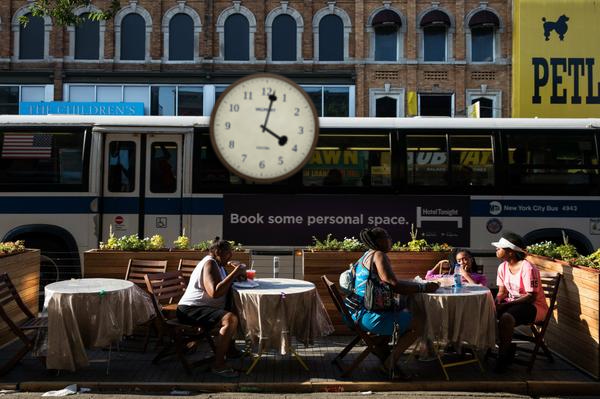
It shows 4:02
